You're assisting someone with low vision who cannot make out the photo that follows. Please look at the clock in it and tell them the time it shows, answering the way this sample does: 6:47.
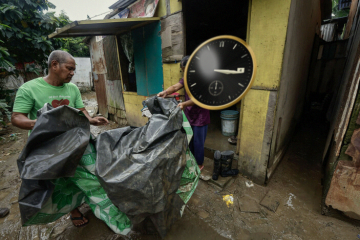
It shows 3:16
